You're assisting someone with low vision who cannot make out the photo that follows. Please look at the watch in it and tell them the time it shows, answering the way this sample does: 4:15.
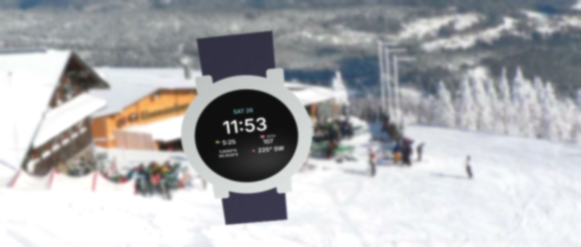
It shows 11:53
